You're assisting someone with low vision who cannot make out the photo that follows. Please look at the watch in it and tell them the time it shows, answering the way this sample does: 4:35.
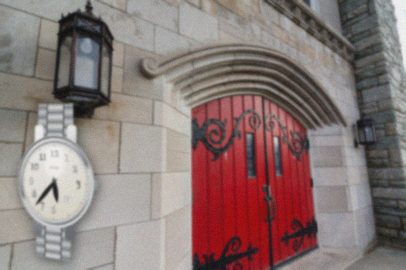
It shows 5:37
